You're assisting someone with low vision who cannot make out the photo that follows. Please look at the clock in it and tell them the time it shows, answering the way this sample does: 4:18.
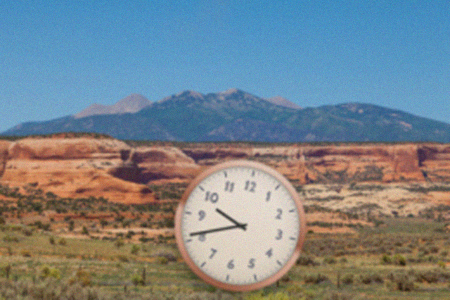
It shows 9:41
